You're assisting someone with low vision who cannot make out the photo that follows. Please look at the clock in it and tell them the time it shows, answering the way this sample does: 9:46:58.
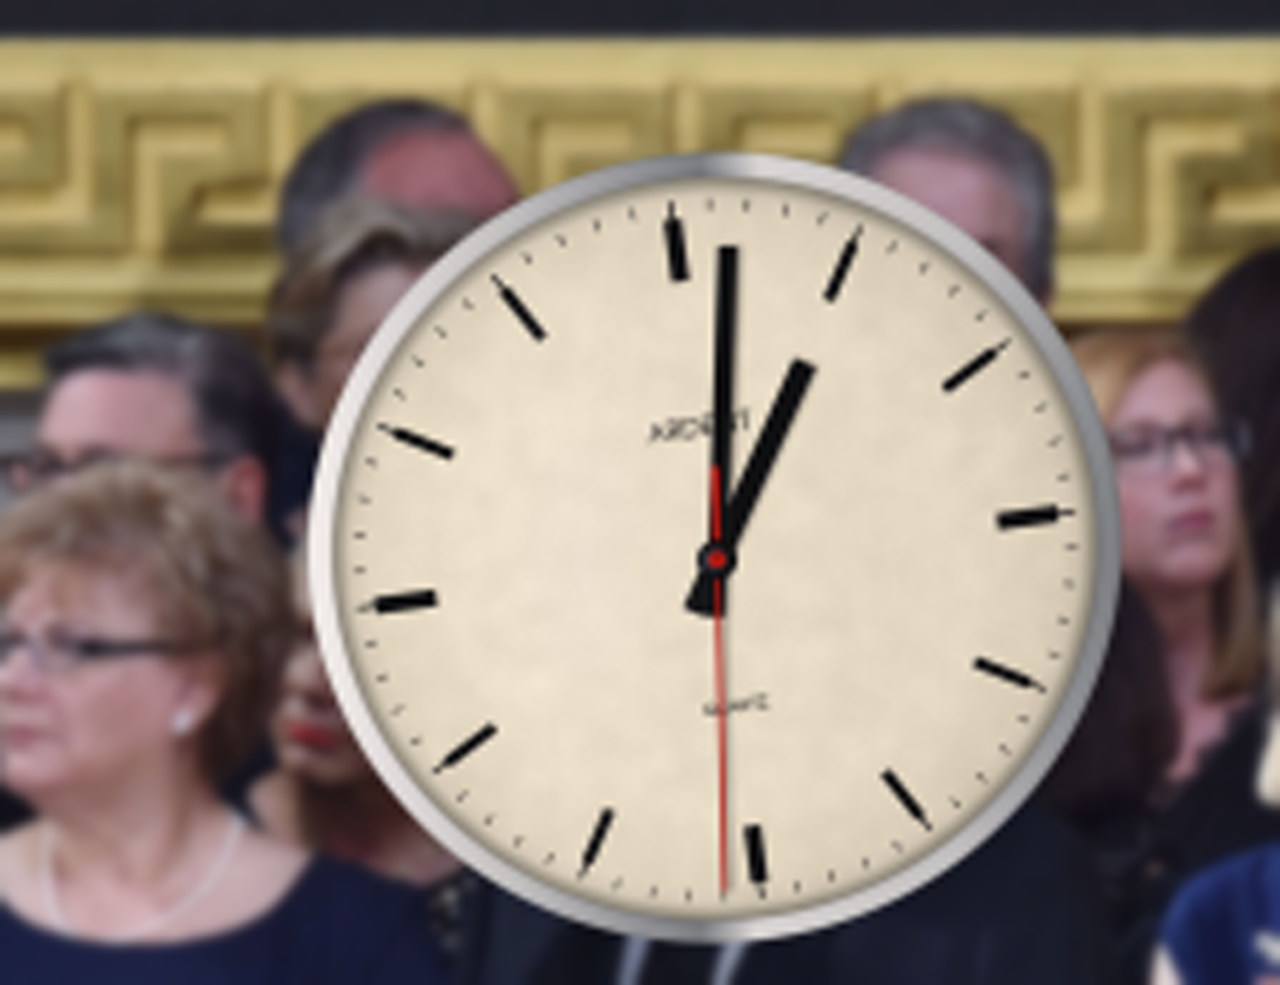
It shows 1:01:31
